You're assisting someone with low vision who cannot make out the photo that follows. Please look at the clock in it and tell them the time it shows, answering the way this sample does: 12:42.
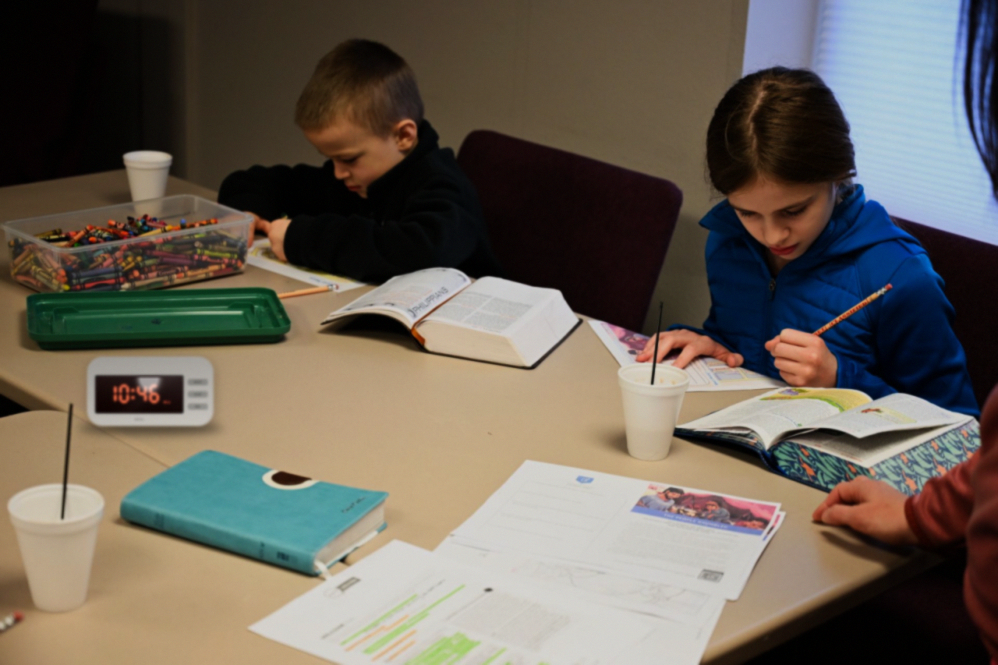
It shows 10:46
